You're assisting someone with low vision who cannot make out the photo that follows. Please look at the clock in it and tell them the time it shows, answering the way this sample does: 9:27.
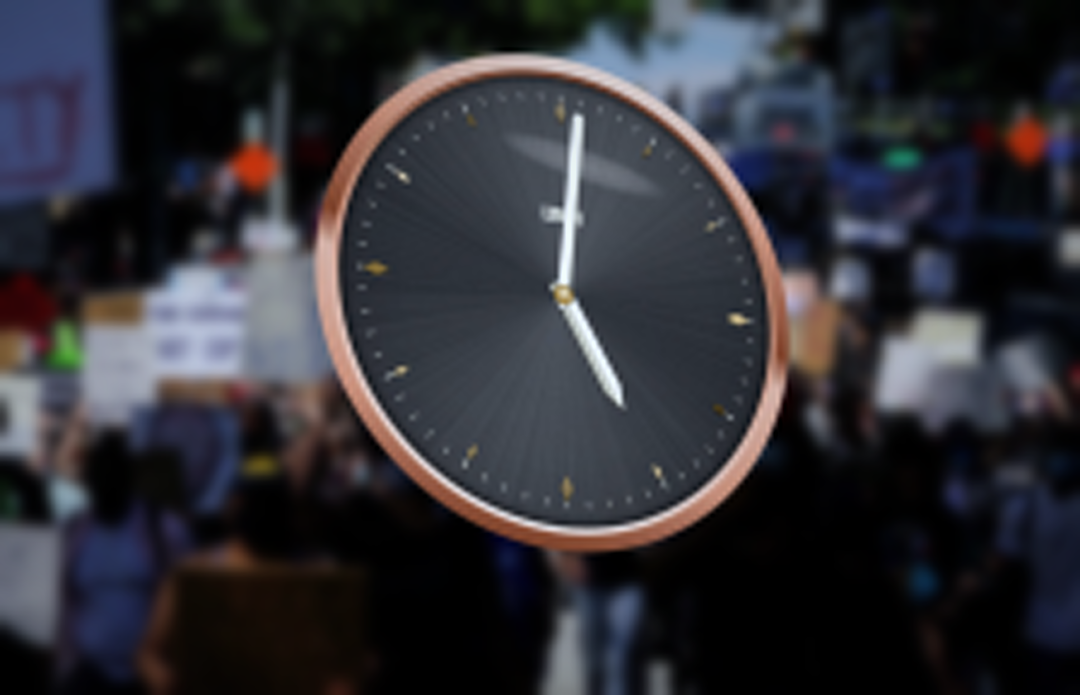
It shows 5:01
